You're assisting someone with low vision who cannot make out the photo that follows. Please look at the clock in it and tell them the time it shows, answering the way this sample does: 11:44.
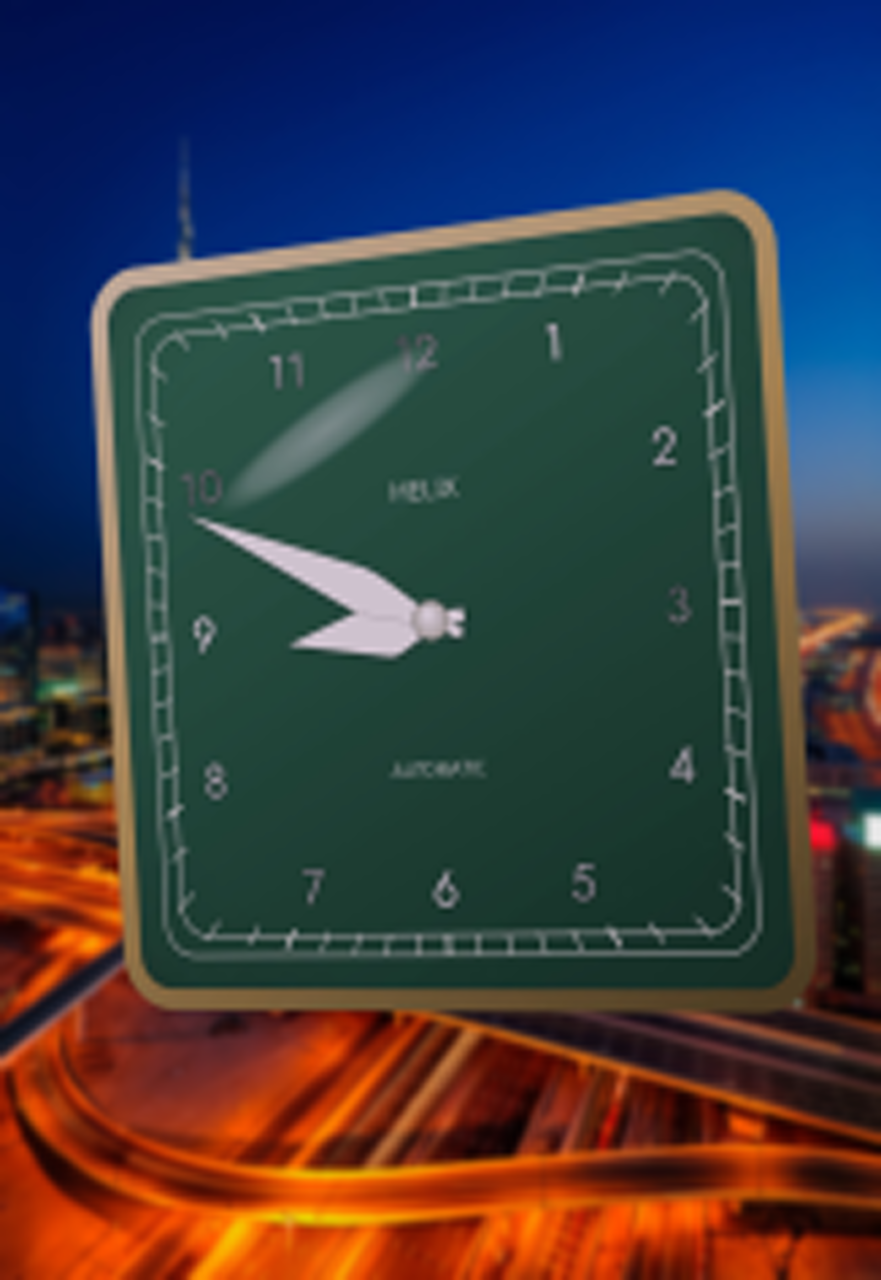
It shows 8:49
